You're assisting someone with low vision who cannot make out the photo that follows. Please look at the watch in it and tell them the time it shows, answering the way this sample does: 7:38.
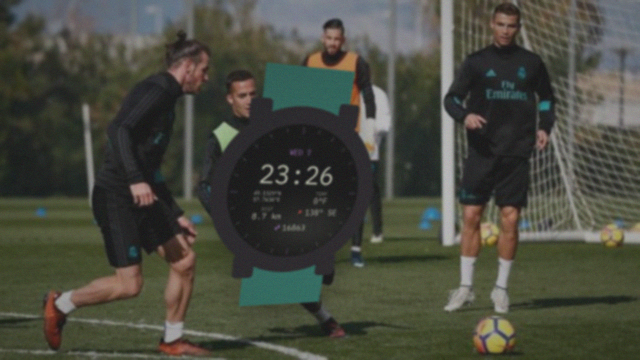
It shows 23:26
